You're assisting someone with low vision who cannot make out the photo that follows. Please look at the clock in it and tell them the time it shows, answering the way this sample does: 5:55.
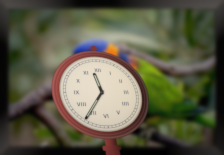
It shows 11:36
